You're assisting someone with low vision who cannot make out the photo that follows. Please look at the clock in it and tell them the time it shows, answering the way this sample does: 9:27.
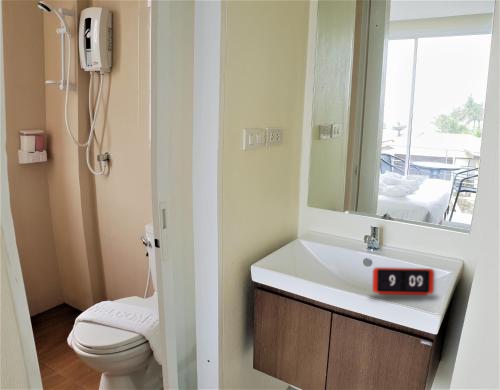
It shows 9:09
